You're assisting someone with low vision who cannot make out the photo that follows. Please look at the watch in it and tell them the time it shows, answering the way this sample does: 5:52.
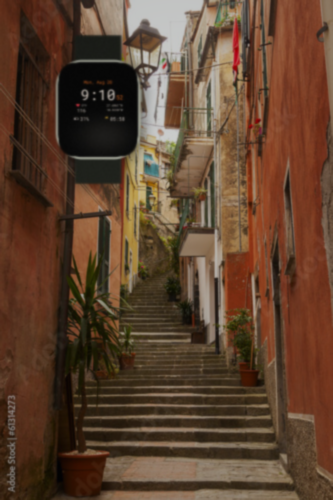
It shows 9:10
